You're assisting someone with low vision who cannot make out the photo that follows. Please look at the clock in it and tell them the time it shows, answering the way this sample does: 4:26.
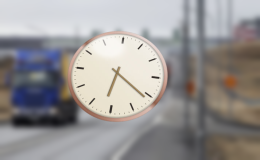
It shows 6:21
